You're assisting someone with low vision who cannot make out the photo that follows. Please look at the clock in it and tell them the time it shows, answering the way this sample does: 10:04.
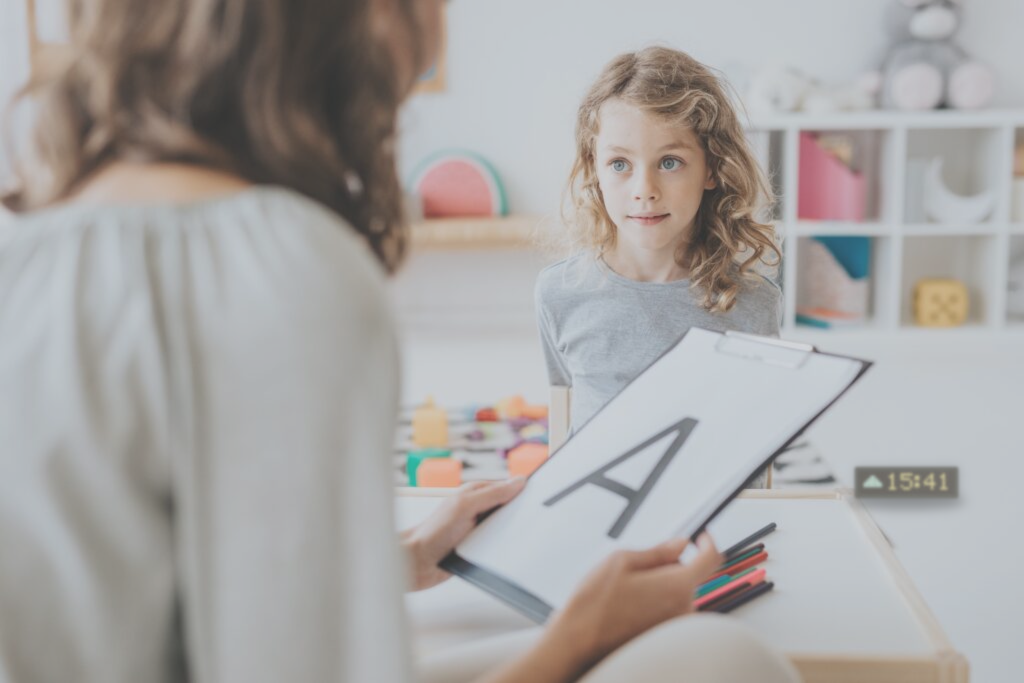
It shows 15:41
